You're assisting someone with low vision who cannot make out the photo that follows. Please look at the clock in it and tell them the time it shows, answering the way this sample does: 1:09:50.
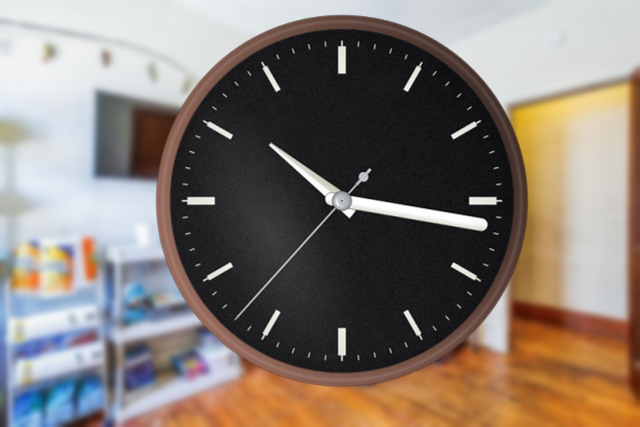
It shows 10:16:37
